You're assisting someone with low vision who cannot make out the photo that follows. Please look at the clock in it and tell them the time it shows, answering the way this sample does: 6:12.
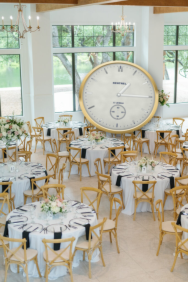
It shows 1:15
